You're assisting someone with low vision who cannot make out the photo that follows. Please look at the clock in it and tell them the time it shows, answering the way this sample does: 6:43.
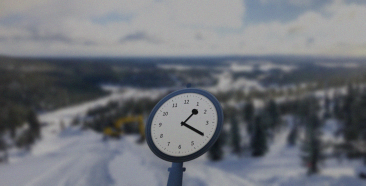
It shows 1:20
